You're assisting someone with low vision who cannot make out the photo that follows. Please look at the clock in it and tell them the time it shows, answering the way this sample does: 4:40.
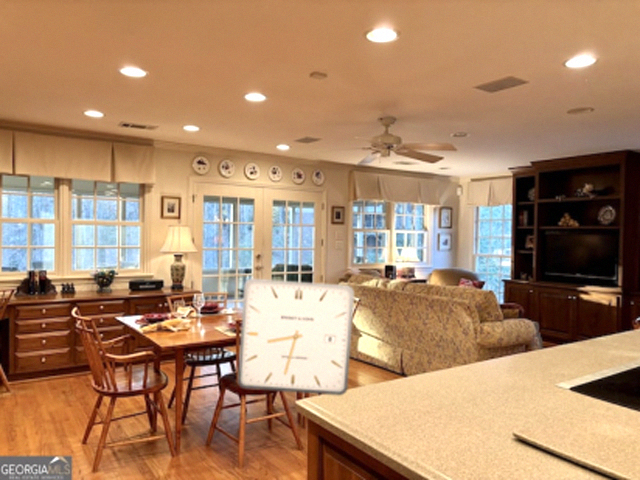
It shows 8:32
